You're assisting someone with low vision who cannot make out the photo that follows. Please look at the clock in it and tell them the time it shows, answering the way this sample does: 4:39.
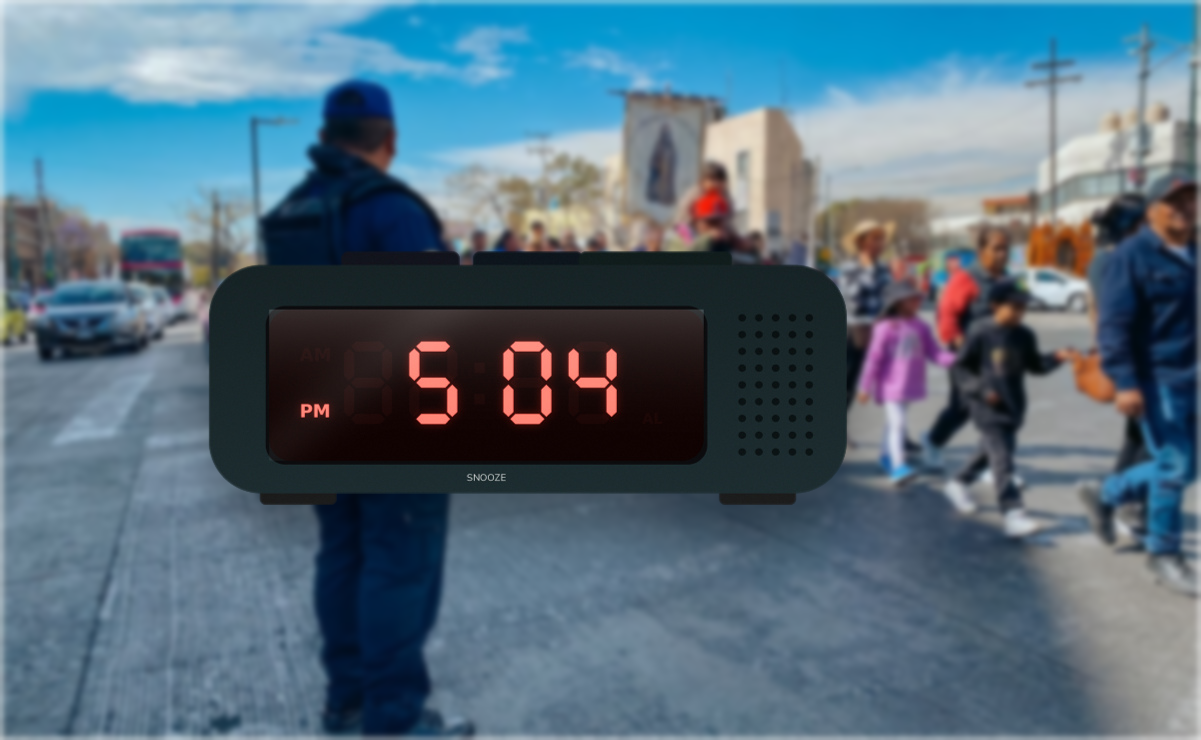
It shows 5:04
